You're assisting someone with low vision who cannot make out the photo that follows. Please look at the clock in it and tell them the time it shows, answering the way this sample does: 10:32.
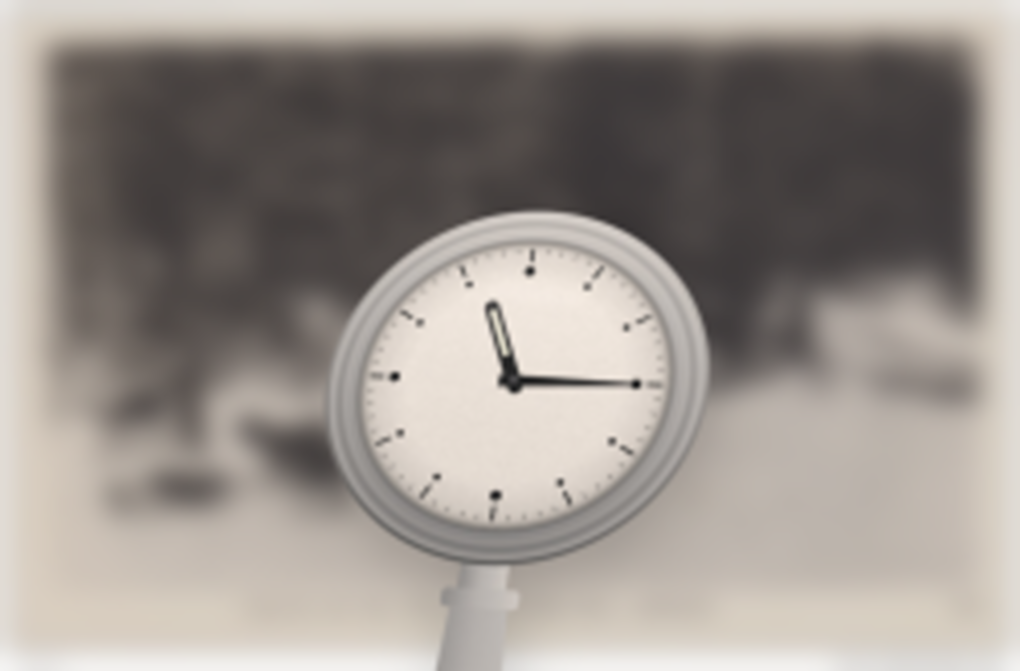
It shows 11:15
